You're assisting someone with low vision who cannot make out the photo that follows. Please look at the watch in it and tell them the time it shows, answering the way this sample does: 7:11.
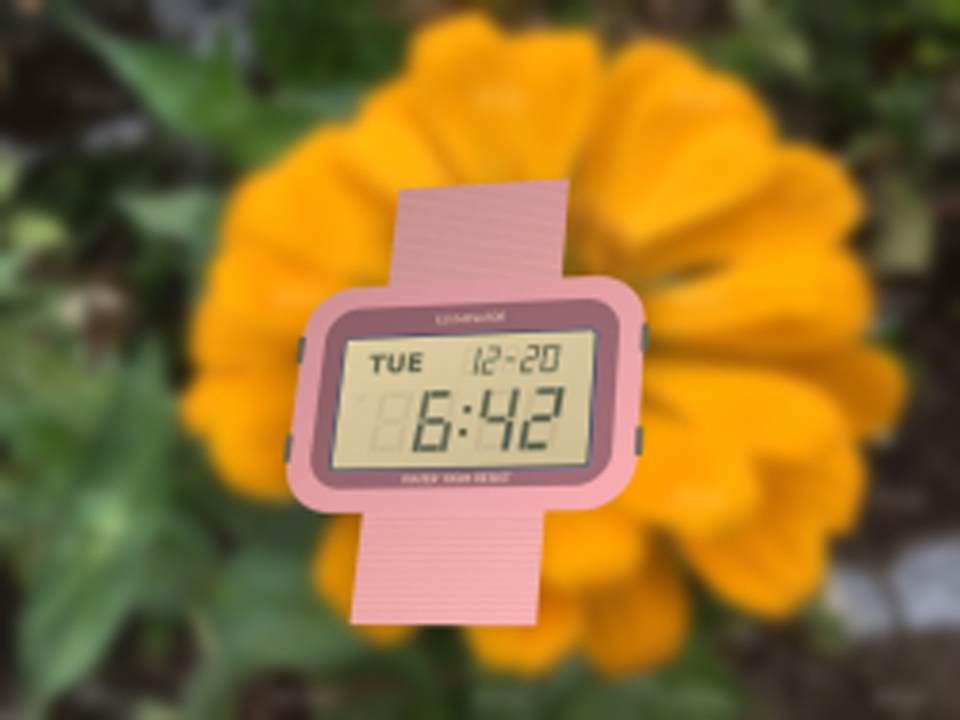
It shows 6:42
